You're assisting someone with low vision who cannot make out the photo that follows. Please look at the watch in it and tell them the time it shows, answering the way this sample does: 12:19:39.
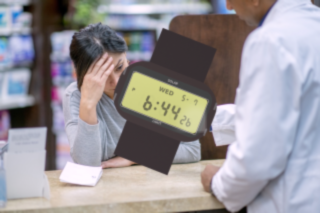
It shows 6:44:26
